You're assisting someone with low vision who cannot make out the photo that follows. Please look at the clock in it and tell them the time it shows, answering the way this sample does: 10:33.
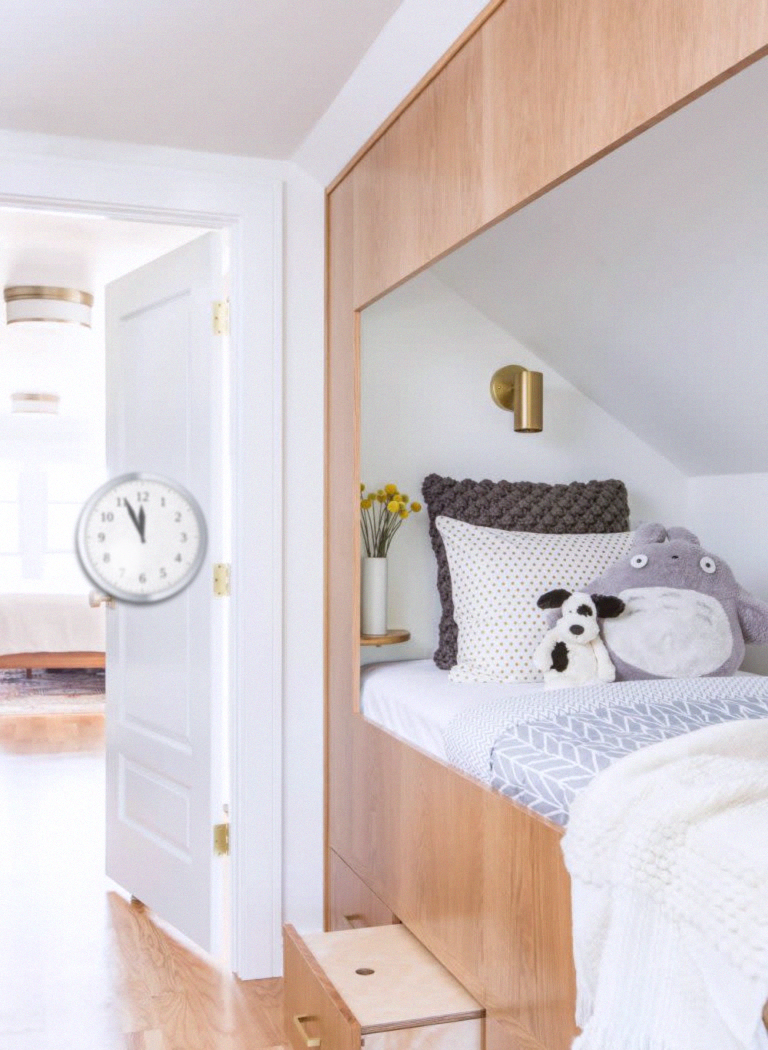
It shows 11:56
